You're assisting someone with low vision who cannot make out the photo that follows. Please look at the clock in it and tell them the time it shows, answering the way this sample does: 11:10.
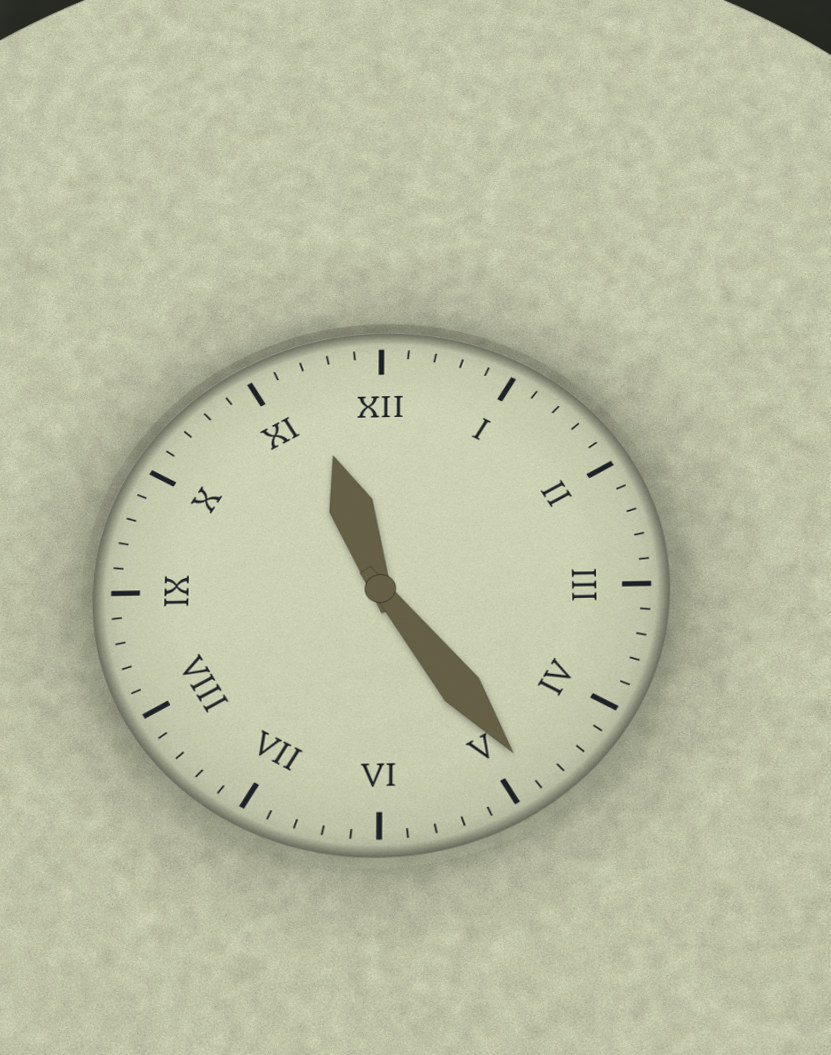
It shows 11:24
